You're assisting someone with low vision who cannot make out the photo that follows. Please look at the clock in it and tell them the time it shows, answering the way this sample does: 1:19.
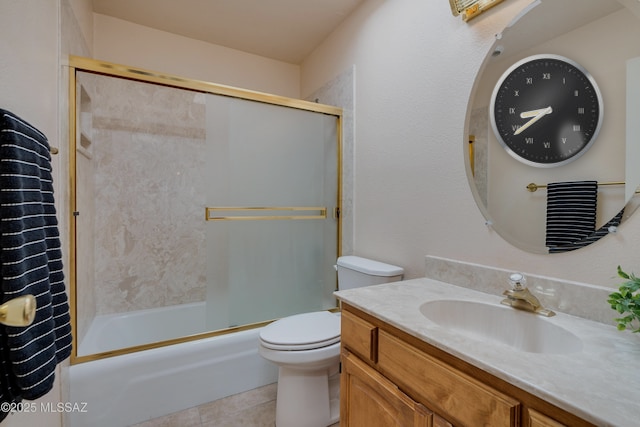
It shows 8:39
